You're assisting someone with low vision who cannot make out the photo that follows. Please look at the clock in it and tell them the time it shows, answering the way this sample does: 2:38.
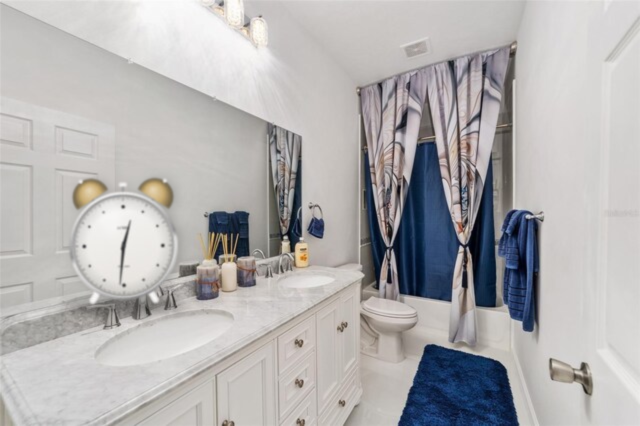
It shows 12:31
